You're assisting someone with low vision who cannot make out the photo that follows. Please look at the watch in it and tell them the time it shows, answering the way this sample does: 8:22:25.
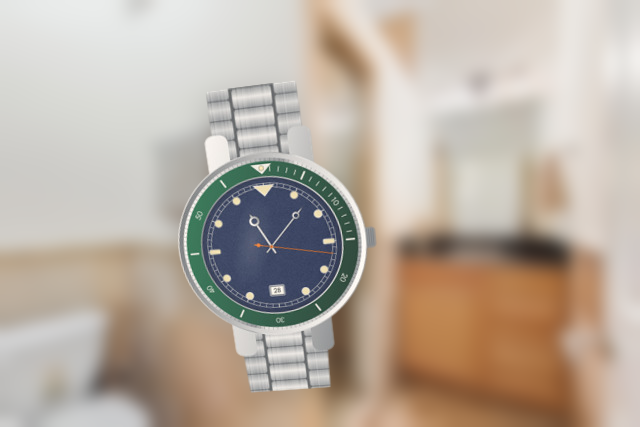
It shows 11:07:17
